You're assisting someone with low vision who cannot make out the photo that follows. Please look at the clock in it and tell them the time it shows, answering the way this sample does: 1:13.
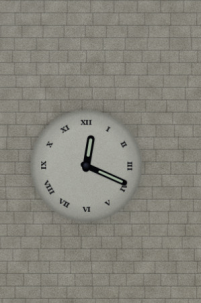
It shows 12:19
